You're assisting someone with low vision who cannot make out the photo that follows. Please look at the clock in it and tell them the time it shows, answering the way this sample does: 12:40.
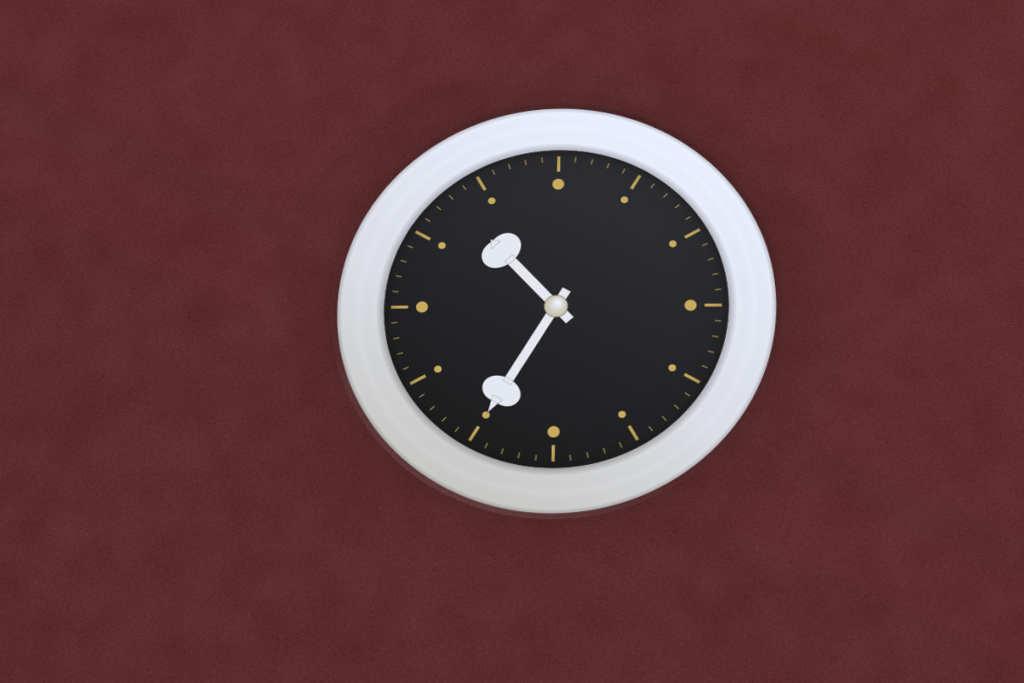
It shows 10:35
